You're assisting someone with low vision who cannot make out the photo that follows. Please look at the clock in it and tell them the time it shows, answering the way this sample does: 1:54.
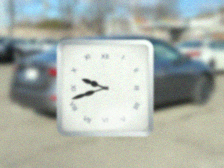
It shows 9:42
